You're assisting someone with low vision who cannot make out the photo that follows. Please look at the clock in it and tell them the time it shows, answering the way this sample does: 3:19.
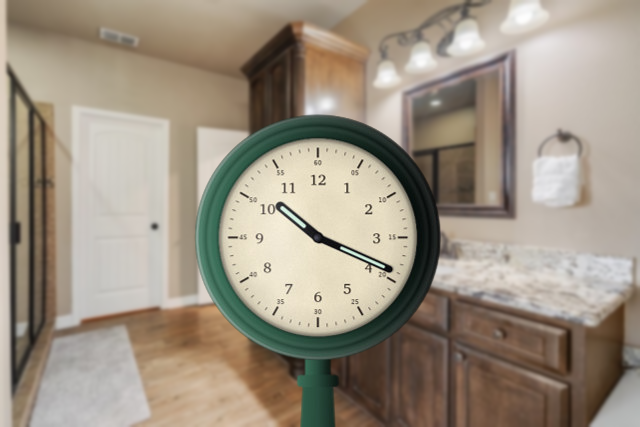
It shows 10:19
